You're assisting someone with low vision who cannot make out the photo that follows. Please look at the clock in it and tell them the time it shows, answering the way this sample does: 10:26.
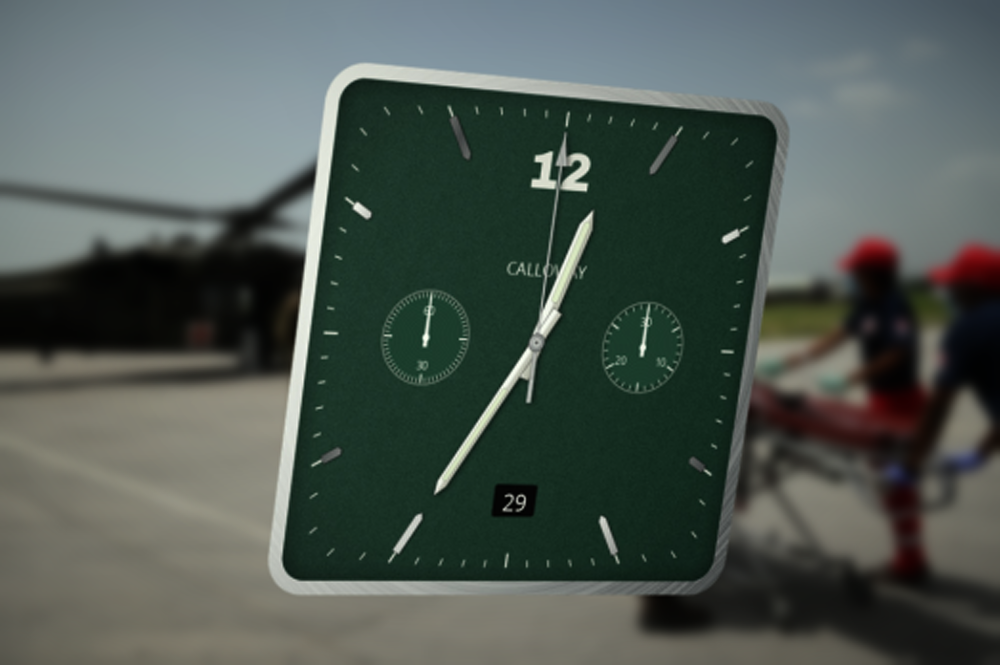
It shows 12:35
